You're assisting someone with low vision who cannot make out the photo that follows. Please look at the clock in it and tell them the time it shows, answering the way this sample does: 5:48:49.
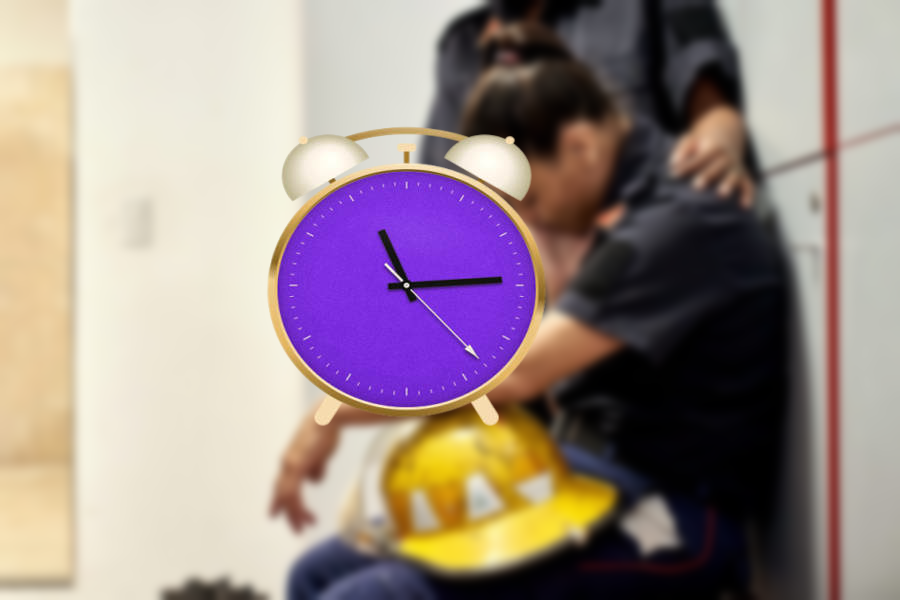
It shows 11:14:23
